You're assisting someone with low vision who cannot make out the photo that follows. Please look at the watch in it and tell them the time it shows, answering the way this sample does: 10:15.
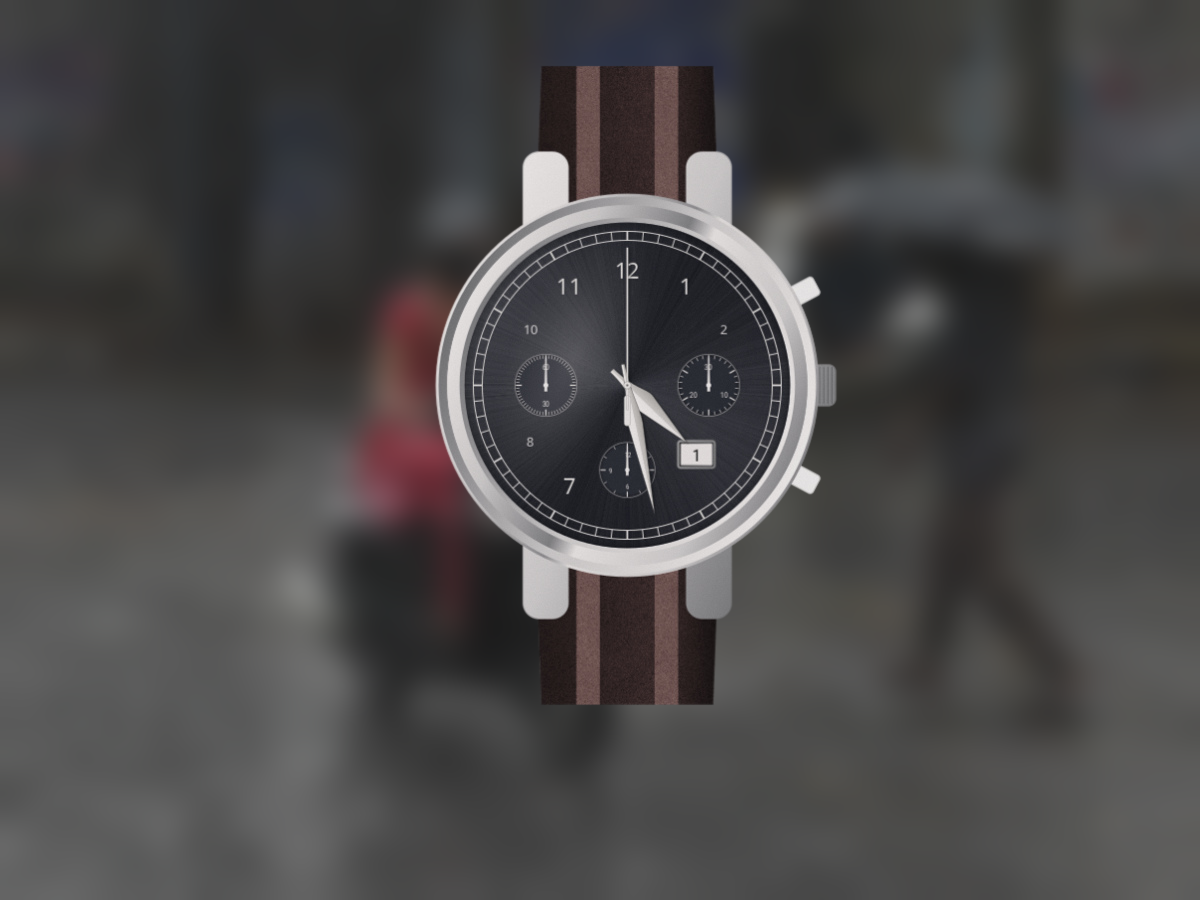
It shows 4:28
